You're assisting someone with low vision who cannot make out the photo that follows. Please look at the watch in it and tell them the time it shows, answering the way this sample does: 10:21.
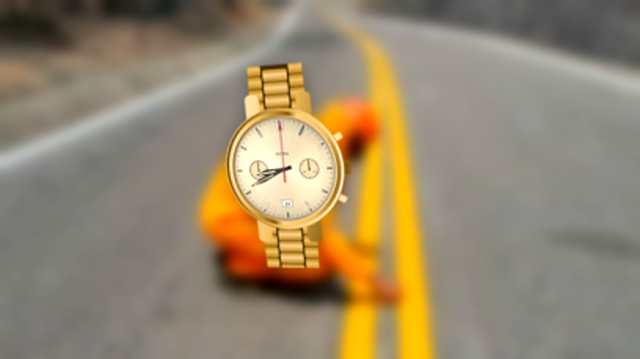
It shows 8:41
